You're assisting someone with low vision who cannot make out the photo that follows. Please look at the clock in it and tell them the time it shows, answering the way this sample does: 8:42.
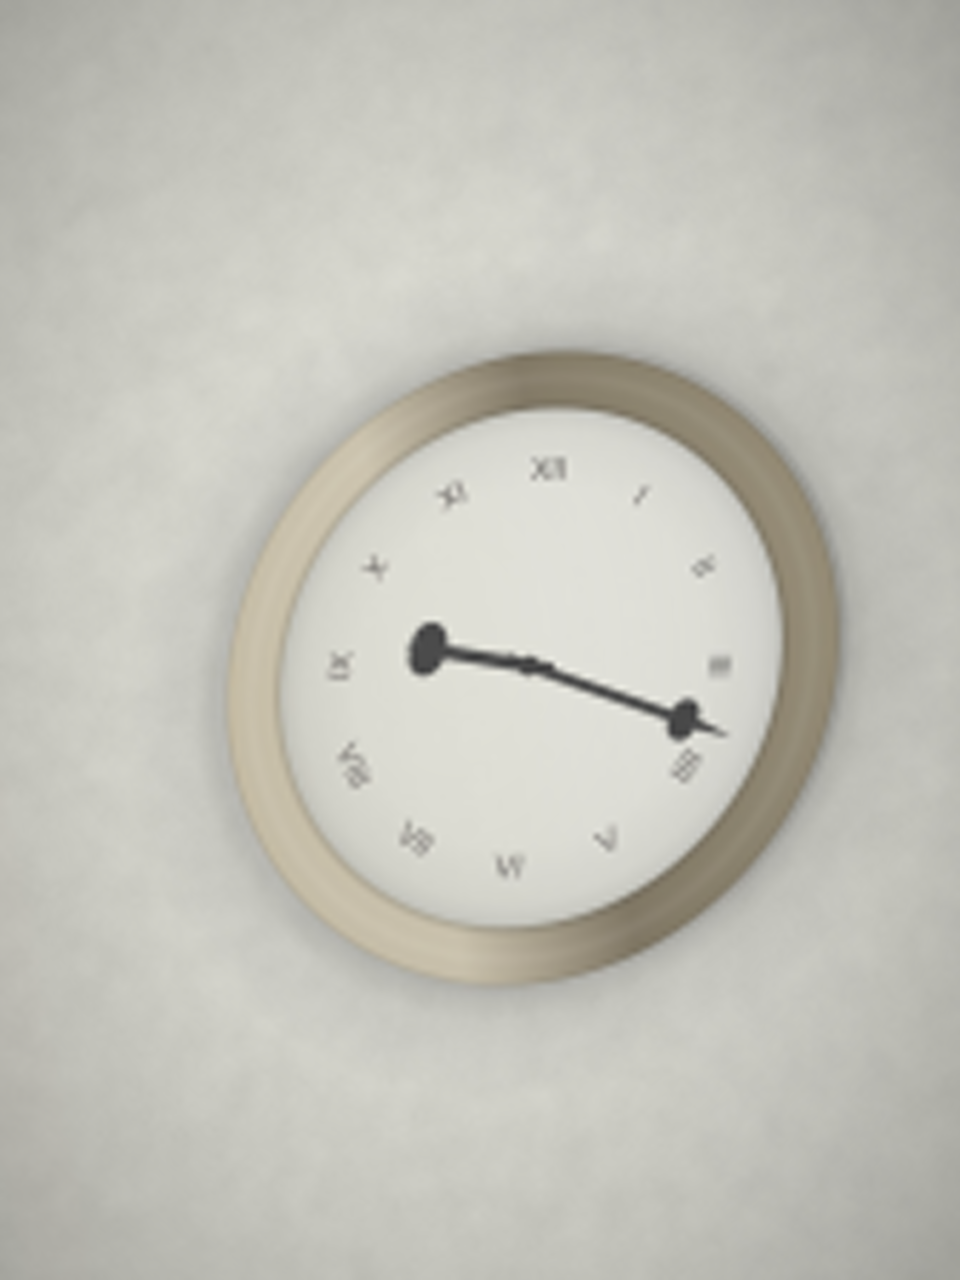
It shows 9:18
